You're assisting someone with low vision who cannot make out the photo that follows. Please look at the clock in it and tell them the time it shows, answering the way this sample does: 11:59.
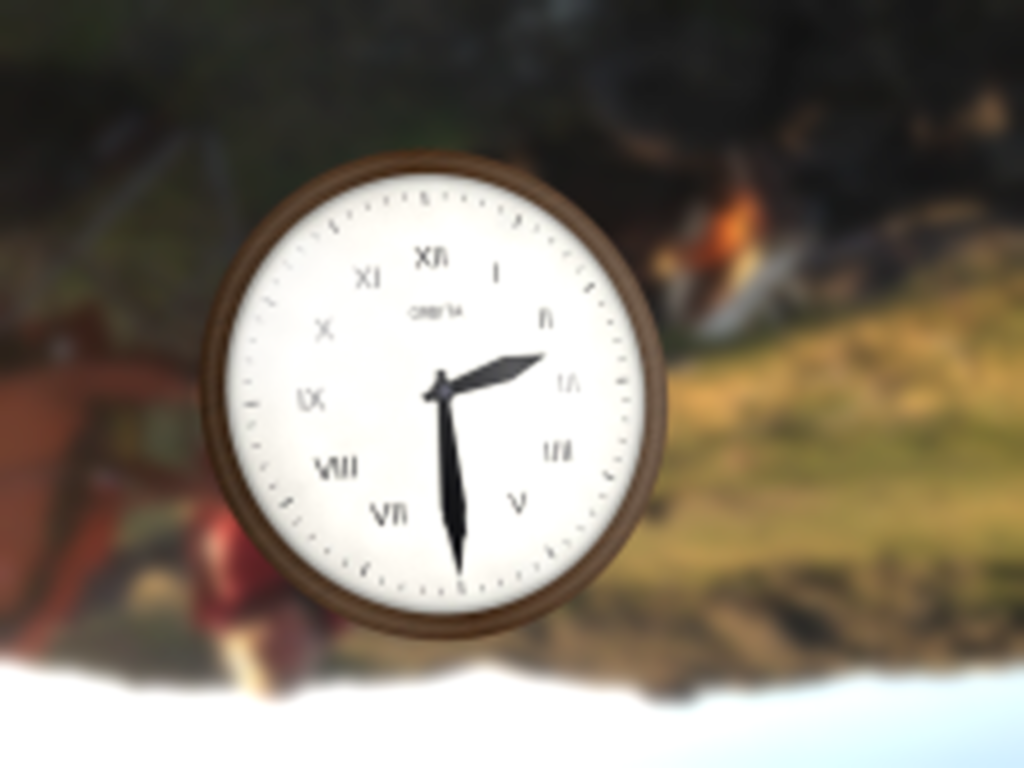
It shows 2:30
